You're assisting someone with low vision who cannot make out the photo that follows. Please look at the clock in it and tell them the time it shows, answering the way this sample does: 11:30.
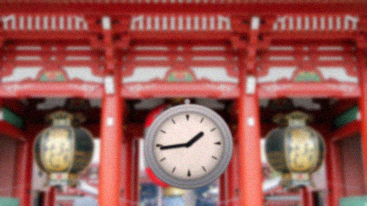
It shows 1:44
